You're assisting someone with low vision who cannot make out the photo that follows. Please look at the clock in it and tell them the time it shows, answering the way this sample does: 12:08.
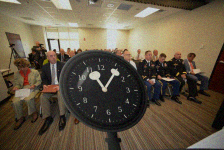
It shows 11:06
